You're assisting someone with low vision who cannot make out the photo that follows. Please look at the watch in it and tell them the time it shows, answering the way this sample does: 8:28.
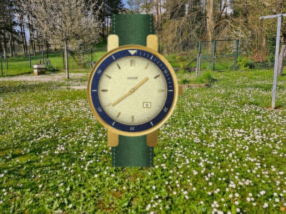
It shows 1:39
